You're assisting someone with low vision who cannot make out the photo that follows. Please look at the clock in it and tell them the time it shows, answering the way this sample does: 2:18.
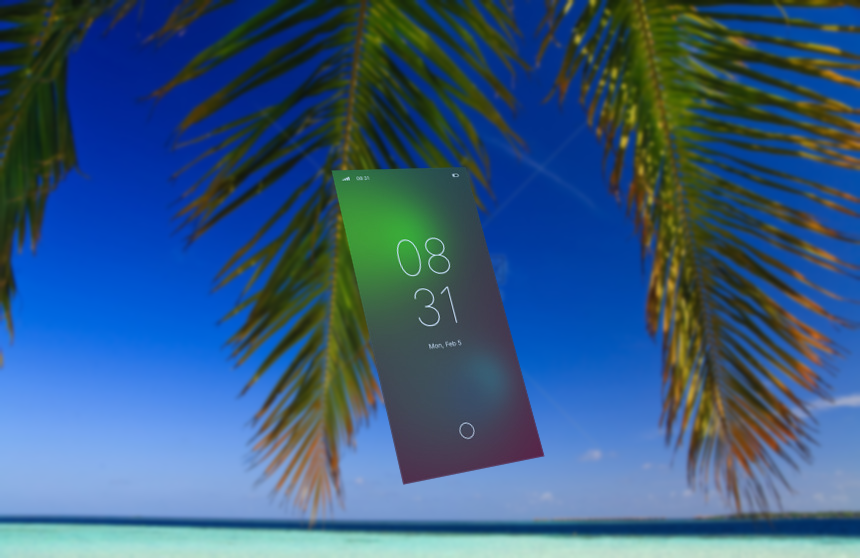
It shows 8:31
